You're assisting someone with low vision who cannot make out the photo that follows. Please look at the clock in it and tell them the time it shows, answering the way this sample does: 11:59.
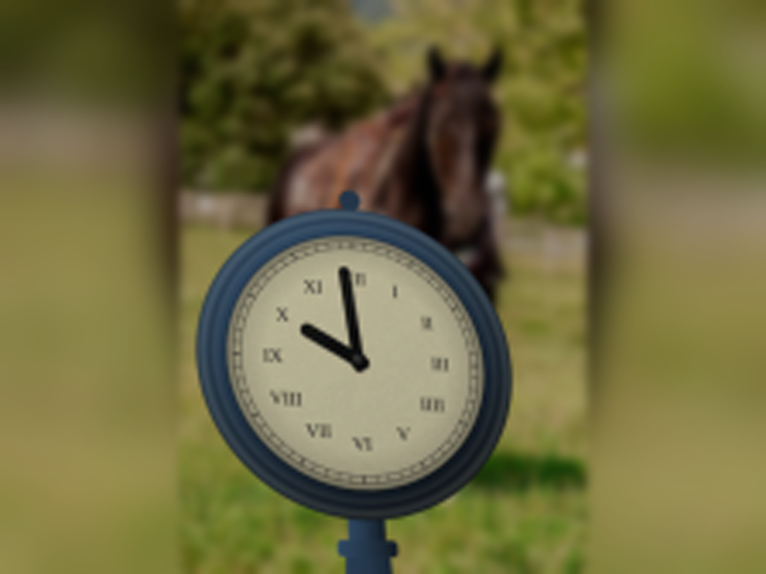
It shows 9:59
